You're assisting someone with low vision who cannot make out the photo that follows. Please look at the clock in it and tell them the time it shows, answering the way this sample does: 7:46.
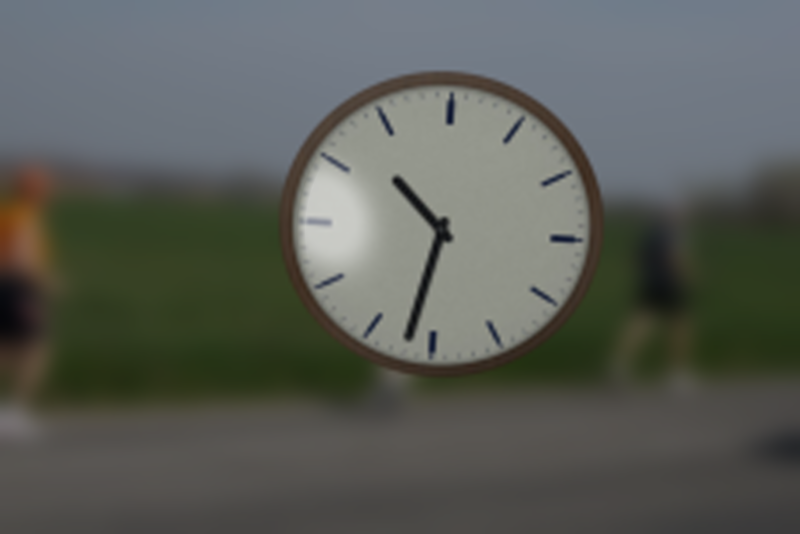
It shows 10:32
